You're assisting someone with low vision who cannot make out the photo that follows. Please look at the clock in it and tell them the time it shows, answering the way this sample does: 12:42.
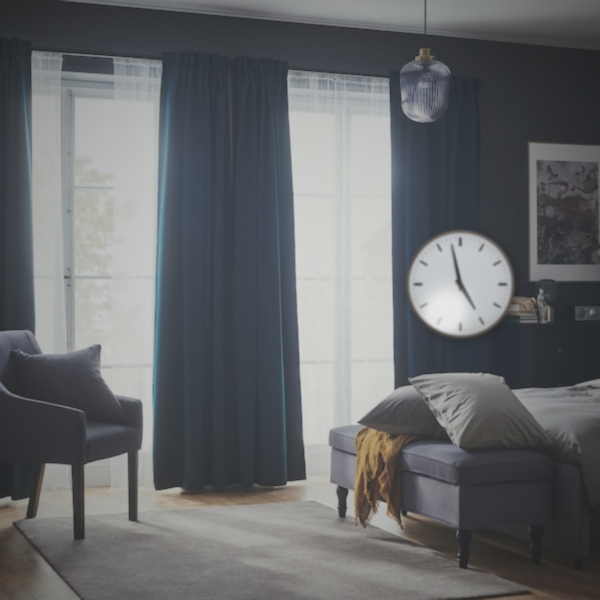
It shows 4:58
